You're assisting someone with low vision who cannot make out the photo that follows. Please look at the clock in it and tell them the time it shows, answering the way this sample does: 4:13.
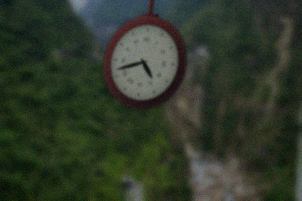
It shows 4:42
